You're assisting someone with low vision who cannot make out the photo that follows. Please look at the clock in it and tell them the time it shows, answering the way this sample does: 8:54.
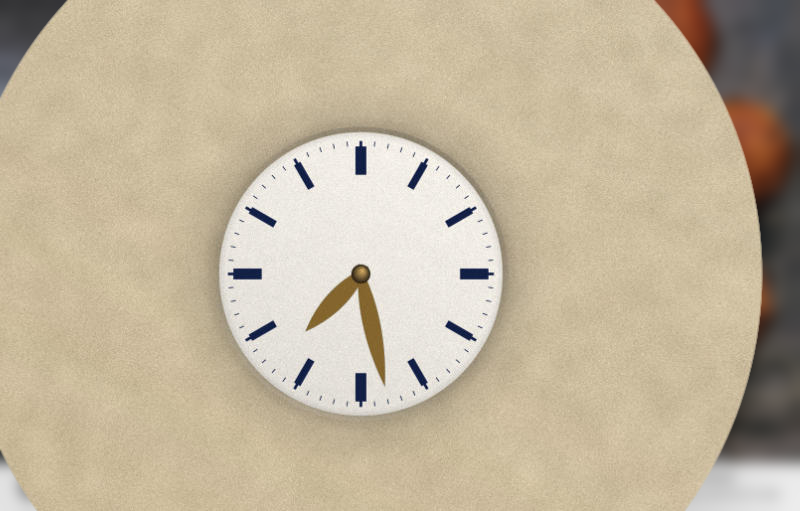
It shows 7:28
